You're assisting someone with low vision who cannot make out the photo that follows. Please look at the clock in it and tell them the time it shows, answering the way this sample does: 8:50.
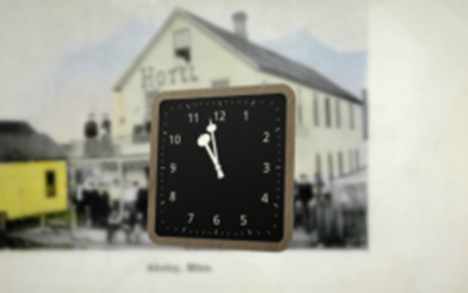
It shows 10:58
